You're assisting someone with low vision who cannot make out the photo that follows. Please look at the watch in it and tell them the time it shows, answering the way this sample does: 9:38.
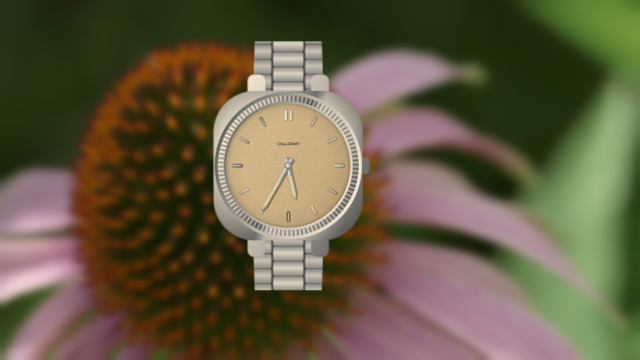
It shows 5:35
